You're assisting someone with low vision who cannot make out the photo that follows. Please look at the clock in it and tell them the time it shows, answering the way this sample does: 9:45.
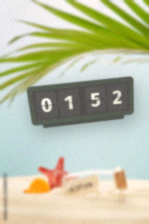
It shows 1:52
